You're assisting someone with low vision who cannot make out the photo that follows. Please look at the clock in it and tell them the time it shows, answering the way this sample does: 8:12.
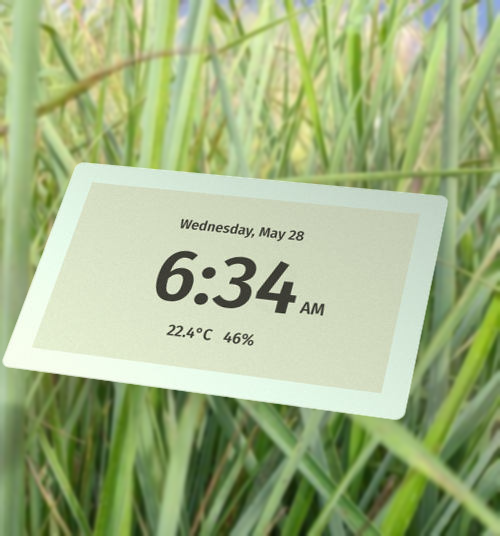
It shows 6:34
